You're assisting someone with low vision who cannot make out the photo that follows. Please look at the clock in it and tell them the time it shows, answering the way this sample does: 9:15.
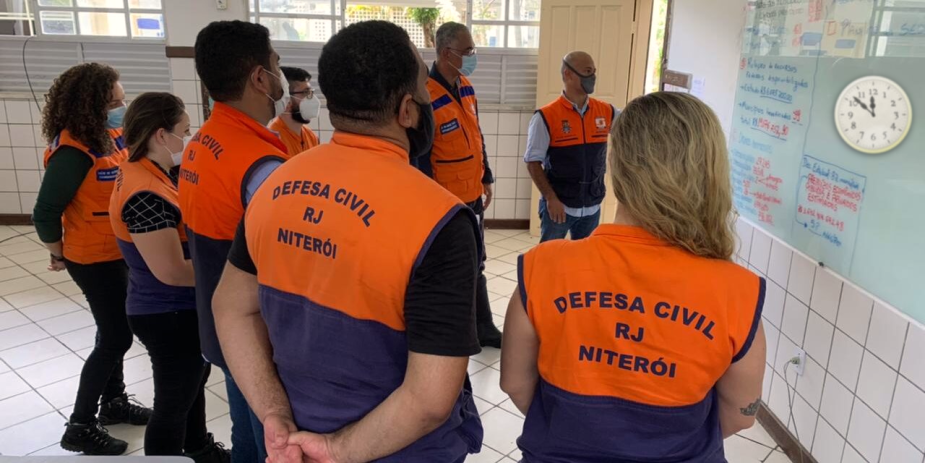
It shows 11:52
